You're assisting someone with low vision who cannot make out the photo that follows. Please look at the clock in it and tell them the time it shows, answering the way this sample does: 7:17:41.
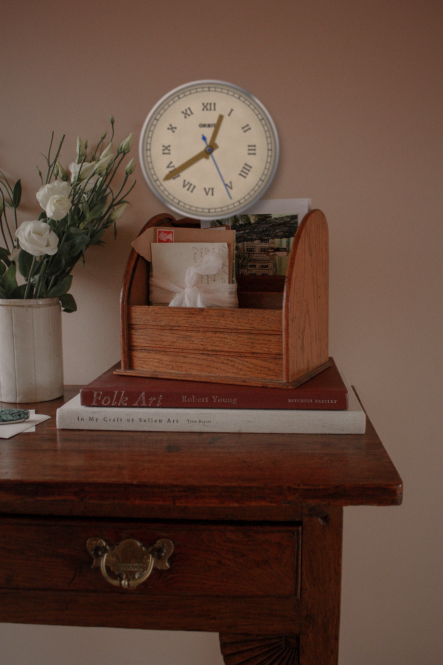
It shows 12:39:26
